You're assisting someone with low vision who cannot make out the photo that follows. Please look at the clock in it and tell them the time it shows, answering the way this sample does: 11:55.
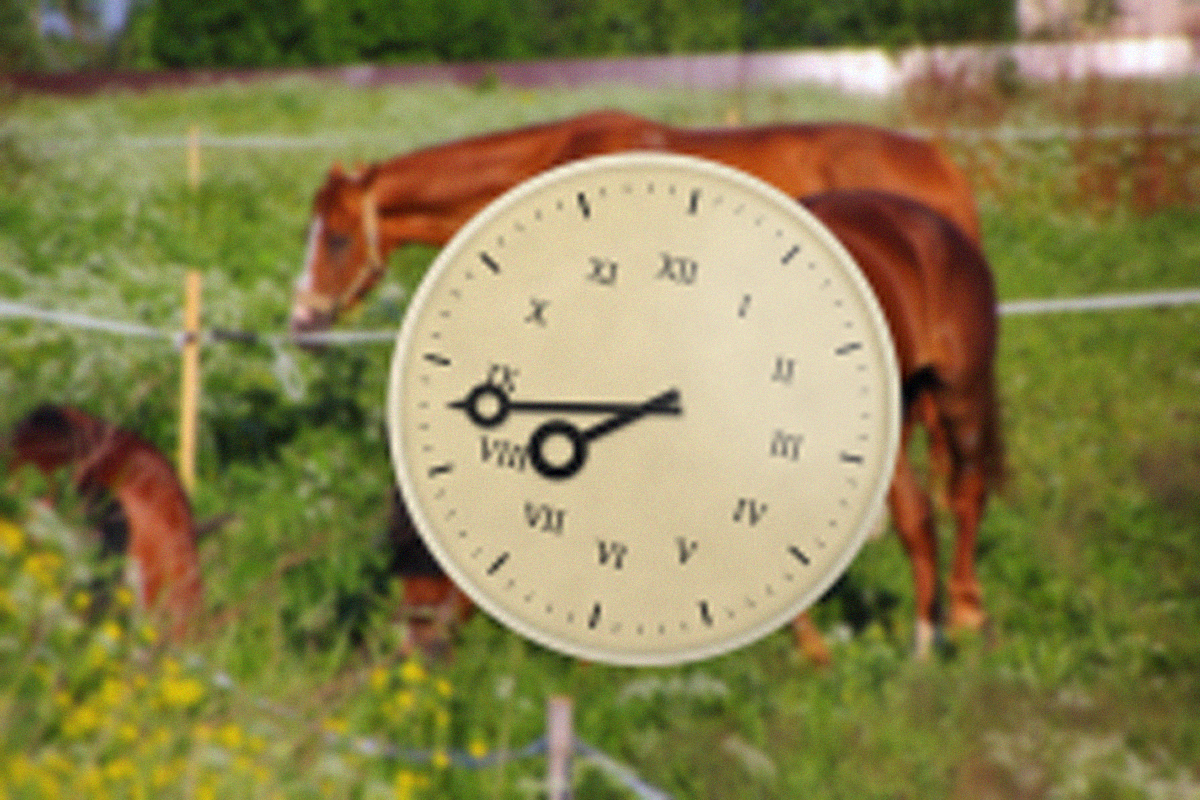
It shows 7:43
